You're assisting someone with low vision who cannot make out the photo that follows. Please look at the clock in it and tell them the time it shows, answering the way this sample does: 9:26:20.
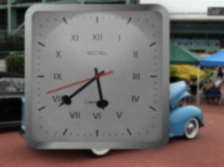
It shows 5:38:42
